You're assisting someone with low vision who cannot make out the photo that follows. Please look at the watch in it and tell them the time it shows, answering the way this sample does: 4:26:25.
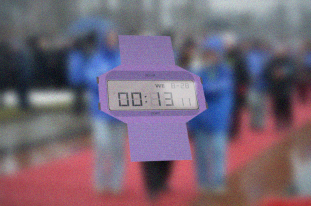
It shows 0:13:11
